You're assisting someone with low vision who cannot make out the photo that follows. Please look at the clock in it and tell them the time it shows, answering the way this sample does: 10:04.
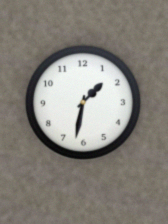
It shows 1:32
